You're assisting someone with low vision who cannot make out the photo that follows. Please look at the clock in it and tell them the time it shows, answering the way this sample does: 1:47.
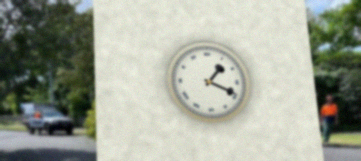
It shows 1:19
